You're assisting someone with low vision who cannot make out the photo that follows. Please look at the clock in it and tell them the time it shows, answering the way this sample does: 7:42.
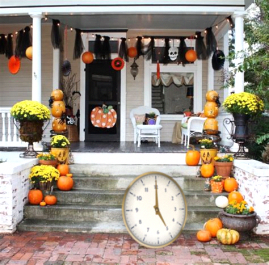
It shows 5:00
